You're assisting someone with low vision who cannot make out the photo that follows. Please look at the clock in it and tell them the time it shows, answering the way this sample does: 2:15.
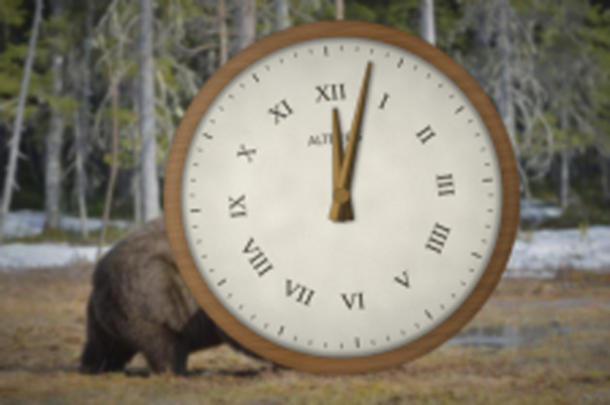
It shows 12:03
